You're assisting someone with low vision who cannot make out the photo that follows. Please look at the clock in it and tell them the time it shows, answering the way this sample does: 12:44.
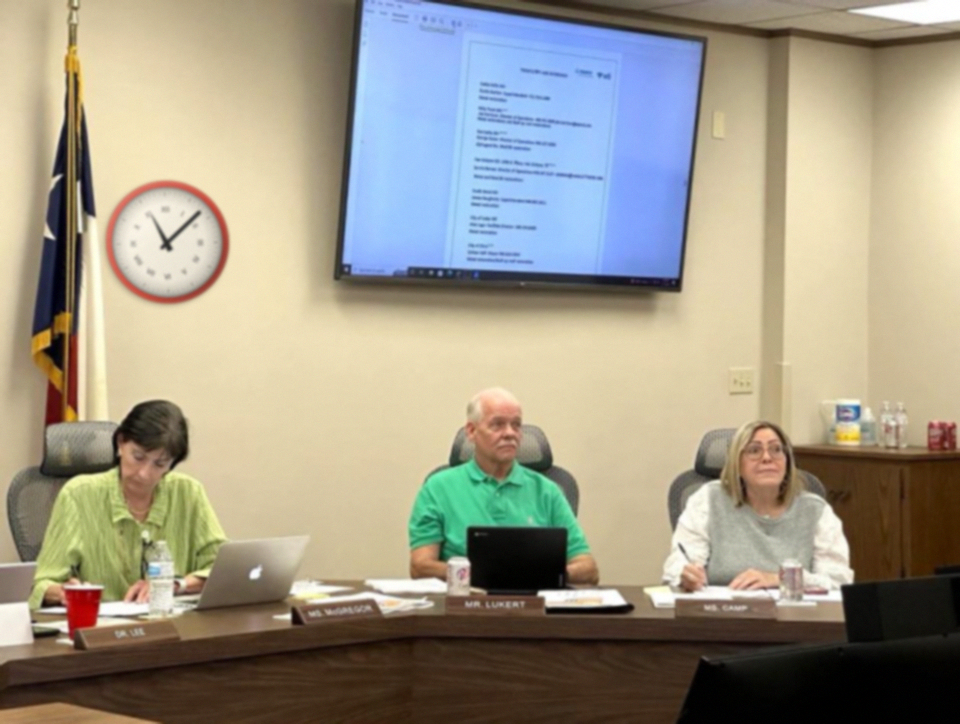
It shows 11:08
